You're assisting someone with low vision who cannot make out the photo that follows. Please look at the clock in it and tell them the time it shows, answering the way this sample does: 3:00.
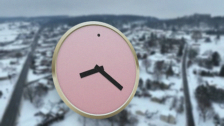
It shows 8:21
